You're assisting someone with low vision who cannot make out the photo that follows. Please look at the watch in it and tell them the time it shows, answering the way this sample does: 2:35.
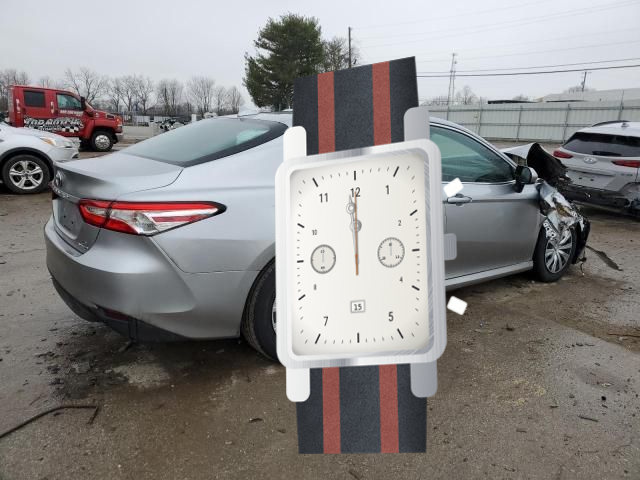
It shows 11:59
